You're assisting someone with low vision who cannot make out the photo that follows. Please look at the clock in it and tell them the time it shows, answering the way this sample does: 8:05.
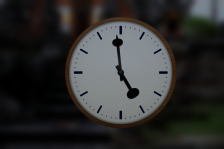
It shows 4:59
